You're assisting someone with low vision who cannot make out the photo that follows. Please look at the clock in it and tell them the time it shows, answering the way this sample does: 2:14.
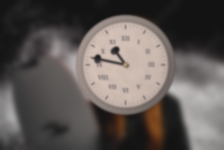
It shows 10:47
